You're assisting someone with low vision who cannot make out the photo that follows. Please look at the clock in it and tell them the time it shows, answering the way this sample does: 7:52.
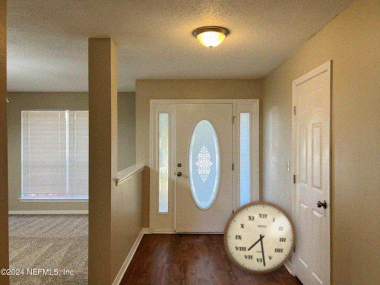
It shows 7:28
